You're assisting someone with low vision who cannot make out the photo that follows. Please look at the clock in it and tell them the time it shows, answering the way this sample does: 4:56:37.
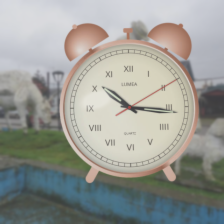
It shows 10:16:10
